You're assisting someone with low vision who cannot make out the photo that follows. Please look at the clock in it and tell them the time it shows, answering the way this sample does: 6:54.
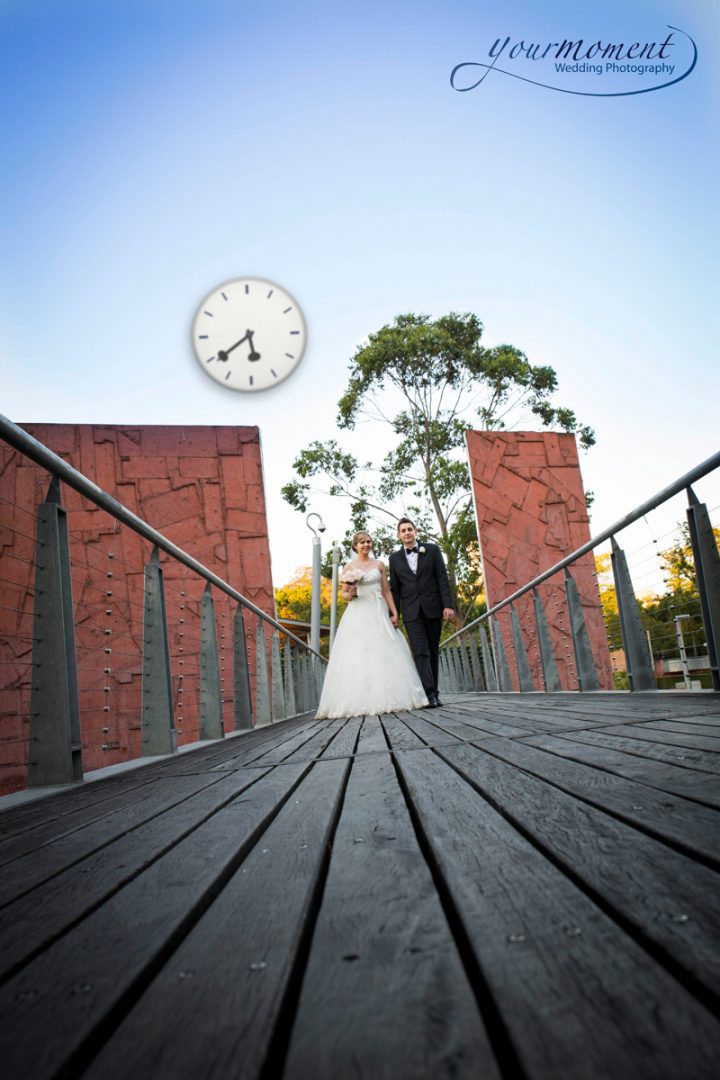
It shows 5:39
